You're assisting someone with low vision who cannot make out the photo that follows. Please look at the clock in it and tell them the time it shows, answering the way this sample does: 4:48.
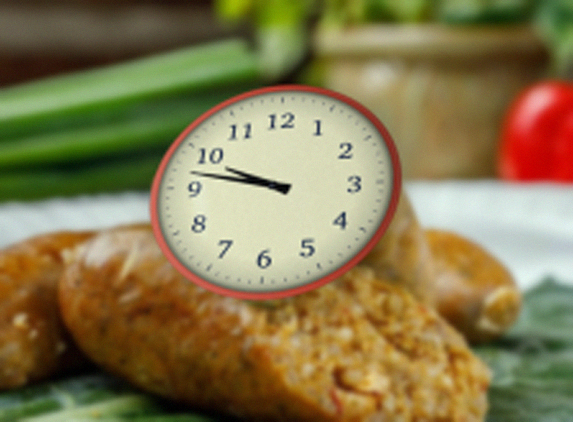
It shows 9:47
